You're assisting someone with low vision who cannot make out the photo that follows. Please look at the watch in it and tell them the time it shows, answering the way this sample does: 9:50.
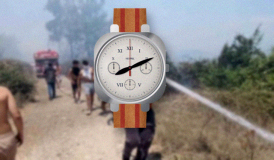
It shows 8:11
